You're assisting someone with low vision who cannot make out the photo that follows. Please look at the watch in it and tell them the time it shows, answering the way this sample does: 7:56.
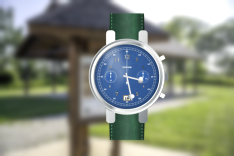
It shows 3:28
